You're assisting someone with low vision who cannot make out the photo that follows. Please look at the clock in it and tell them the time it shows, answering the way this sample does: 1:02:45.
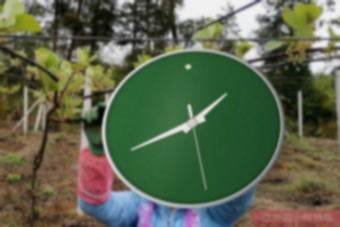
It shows 1:41:29
